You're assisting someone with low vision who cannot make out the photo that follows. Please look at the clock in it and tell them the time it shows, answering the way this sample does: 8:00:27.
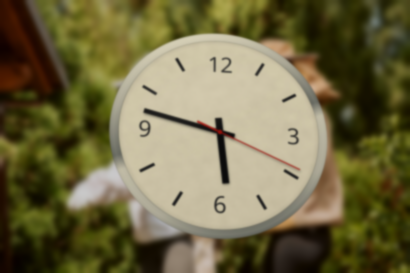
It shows 5:47:19
